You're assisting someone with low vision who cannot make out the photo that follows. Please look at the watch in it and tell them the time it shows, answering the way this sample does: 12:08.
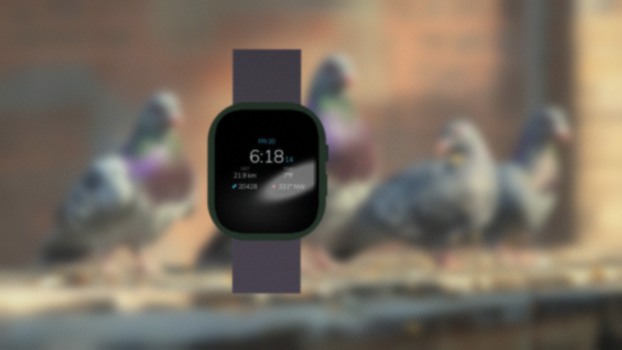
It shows 6:18
